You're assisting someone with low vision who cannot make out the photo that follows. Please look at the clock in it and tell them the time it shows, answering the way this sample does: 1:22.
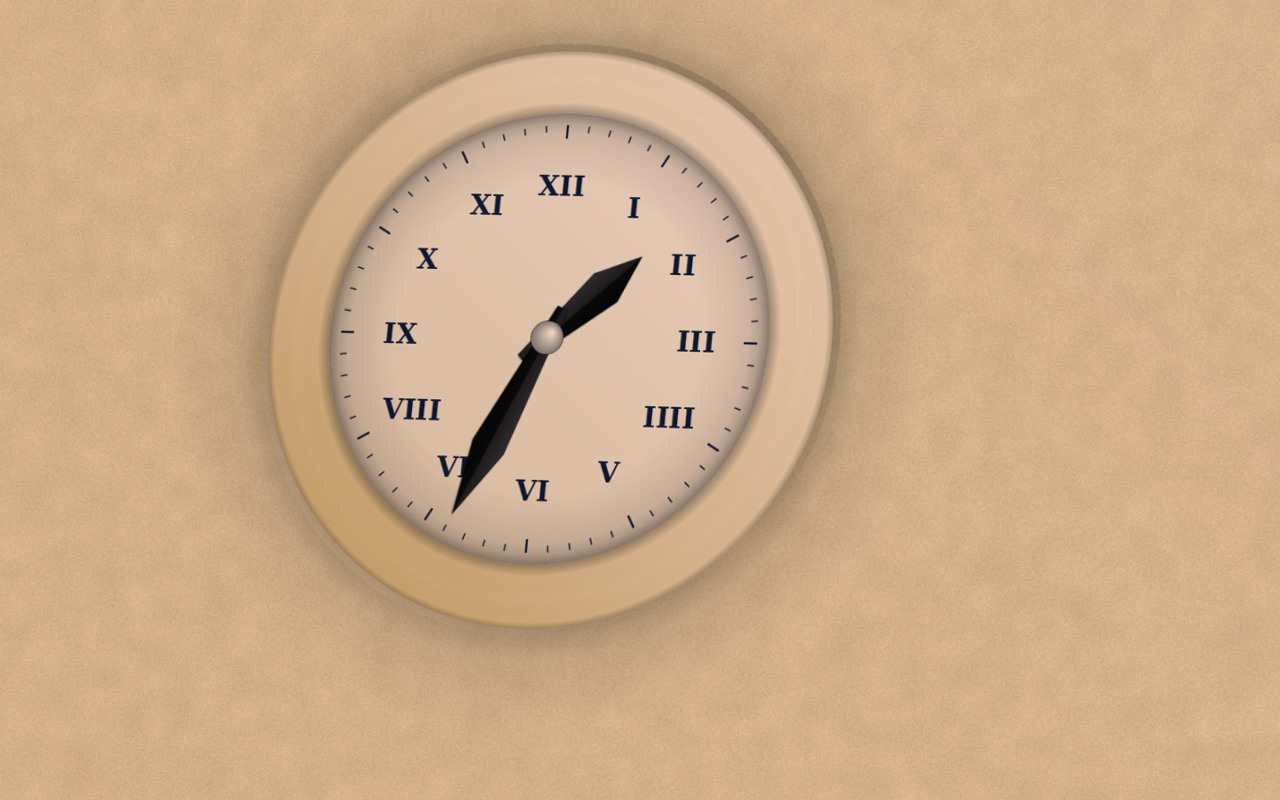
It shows 1:34
